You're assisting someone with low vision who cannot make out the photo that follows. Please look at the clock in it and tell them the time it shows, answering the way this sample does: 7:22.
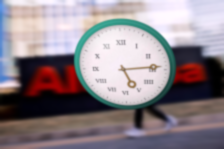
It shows 5:14
